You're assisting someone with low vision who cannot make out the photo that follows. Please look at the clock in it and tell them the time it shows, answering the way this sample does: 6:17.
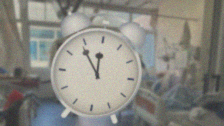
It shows 11:54
